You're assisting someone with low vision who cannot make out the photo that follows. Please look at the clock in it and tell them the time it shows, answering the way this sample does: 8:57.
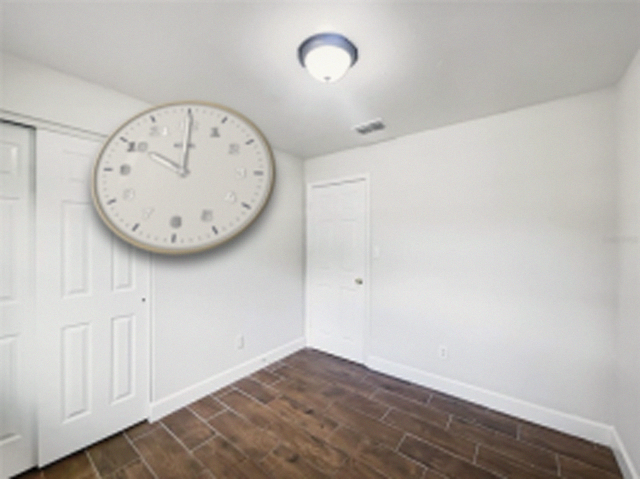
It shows 10:00
